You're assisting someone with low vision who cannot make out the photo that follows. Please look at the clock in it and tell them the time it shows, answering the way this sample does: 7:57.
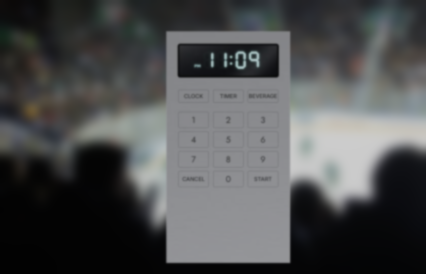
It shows 11:09
